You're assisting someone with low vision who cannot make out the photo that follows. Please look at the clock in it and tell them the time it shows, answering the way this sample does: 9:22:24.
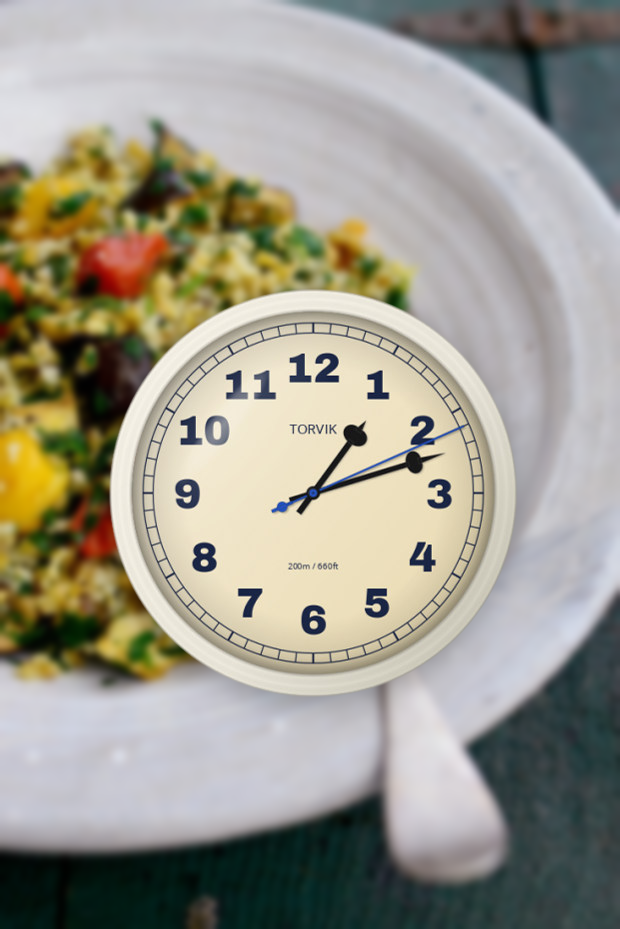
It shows 1:12:11
